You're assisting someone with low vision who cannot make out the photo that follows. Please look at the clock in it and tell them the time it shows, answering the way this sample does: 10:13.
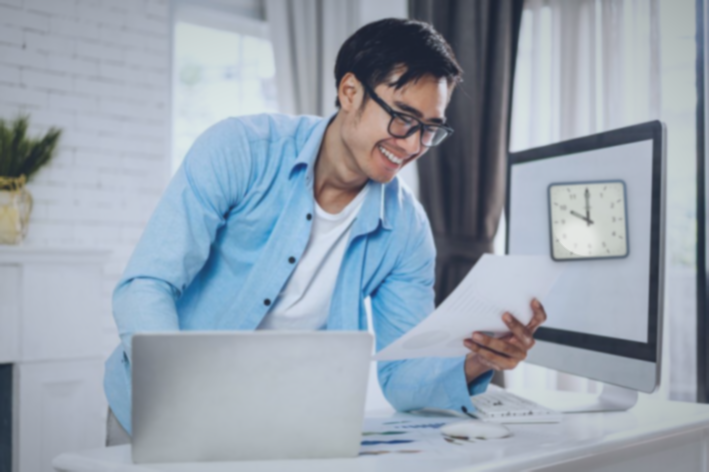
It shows 10:00
